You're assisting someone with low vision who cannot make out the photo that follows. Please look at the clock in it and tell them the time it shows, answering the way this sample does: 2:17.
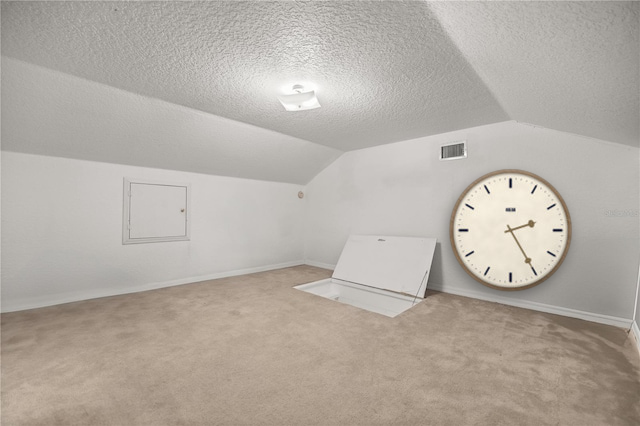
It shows 2:25
